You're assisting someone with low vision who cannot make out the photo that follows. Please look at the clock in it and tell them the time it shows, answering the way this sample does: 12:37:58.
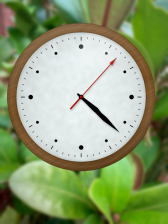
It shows 4:22:07
